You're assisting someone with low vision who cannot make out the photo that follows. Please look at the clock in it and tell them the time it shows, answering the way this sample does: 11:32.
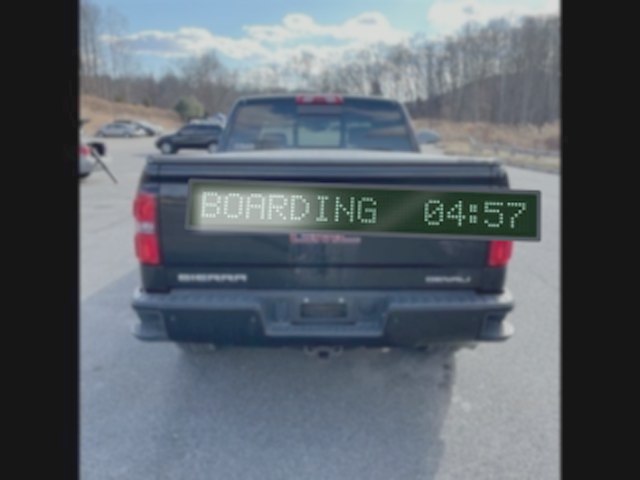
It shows 4:57
